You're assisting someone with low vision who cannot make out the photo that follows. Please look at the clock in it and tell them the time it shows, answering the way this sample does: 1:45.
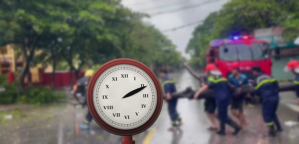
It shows 2:11
